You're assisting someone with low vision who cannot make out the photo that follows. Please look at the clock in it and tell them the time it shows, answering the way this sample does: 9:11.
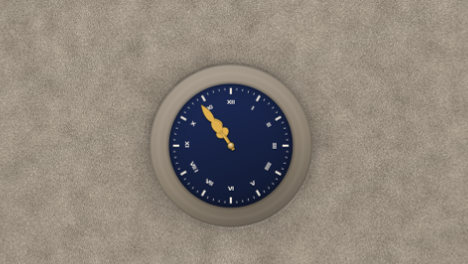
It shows 10:54
